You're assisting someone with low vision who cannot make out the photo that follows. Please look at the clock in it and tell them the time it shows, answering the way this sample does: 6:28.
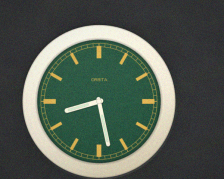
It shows 8:28
